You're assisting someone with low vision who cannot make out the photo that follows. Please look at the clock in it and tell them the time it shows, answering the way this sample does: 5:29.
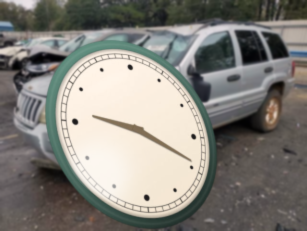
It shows 9:19
